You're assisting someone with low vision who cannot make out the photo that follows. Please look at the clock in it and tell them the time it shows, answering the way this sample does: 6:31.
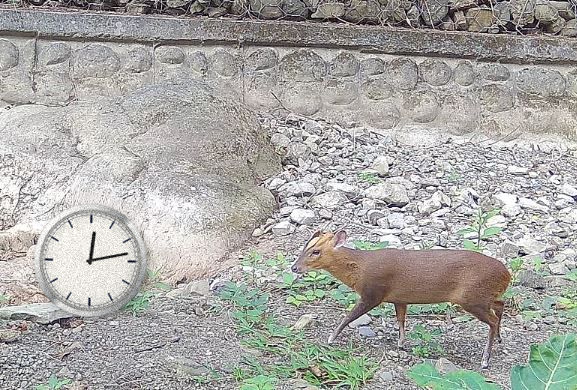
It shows 12:13
